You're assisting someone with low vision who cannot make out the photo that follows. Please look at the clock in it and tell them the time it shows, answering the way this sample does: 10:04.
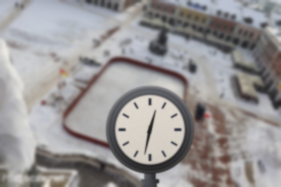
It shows 12:32
